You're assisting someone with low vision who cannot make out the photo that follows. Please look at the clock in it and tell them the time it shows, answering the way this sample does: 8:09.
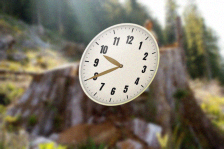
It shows 9:40
